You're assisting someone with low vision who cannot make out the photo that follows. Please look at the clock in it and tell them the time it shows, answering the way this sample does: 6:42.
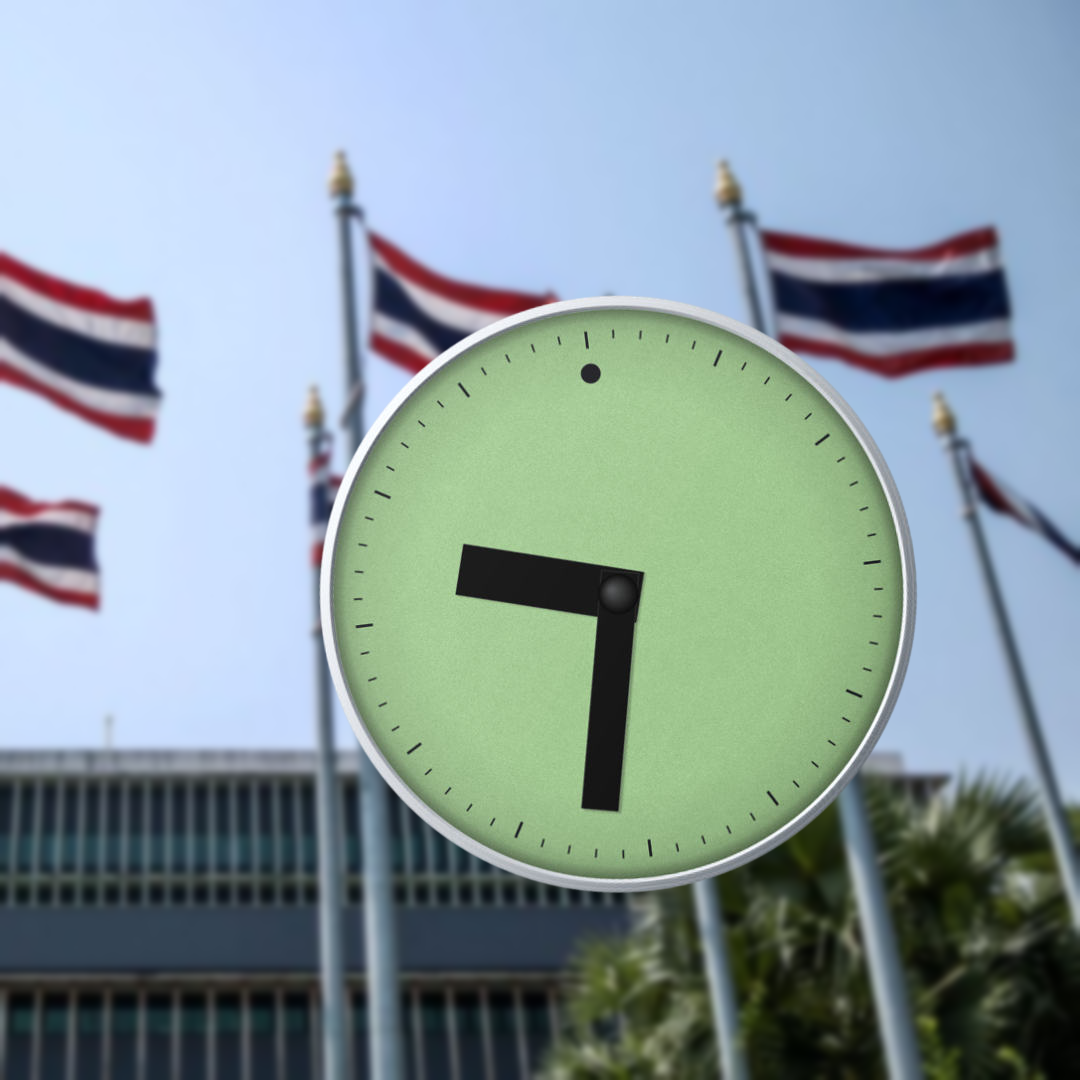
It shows 9:32
